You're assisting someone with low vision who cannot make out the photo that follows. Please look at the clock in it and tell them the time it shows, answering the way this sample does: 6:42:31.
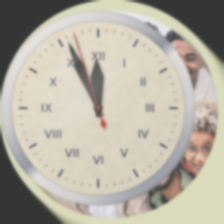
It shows 11:55:57
